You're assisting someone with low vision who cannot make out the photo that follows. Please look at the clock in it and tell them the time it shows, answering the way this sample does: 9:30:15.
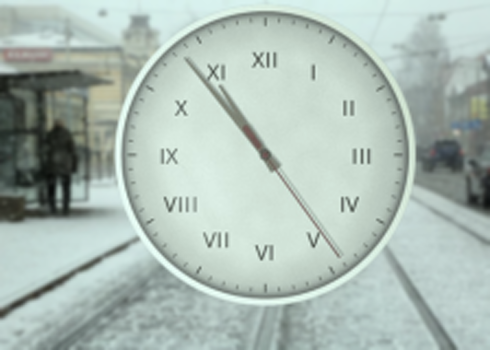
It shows 10:53:24
